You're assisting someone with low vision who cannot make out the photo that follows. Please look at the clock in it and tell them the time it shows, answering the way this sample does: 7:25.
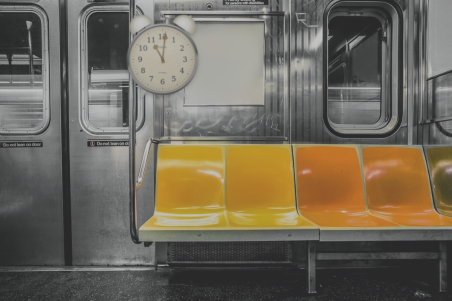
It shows 11:01
